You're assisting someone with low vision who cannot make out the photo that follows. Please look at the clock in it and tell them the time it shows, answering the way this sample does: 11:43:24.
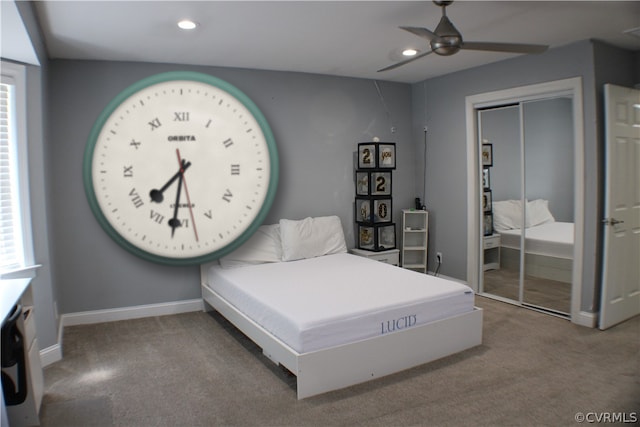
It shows 7:31:28
